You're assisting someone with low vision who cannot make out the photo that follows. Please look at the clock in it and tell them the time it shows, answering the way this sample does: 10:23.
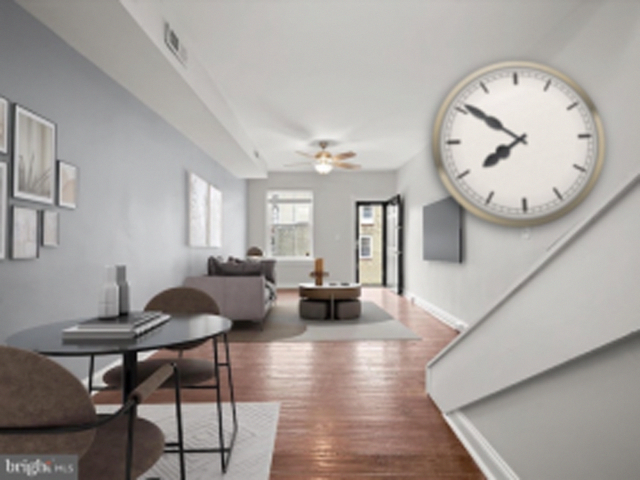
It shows 7:51
